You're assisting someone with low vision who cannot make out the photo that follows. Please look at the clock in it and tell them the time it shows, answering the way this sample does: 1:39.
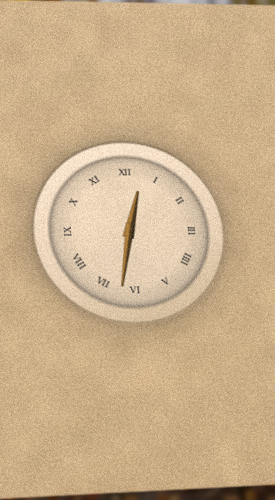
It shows 12:32
